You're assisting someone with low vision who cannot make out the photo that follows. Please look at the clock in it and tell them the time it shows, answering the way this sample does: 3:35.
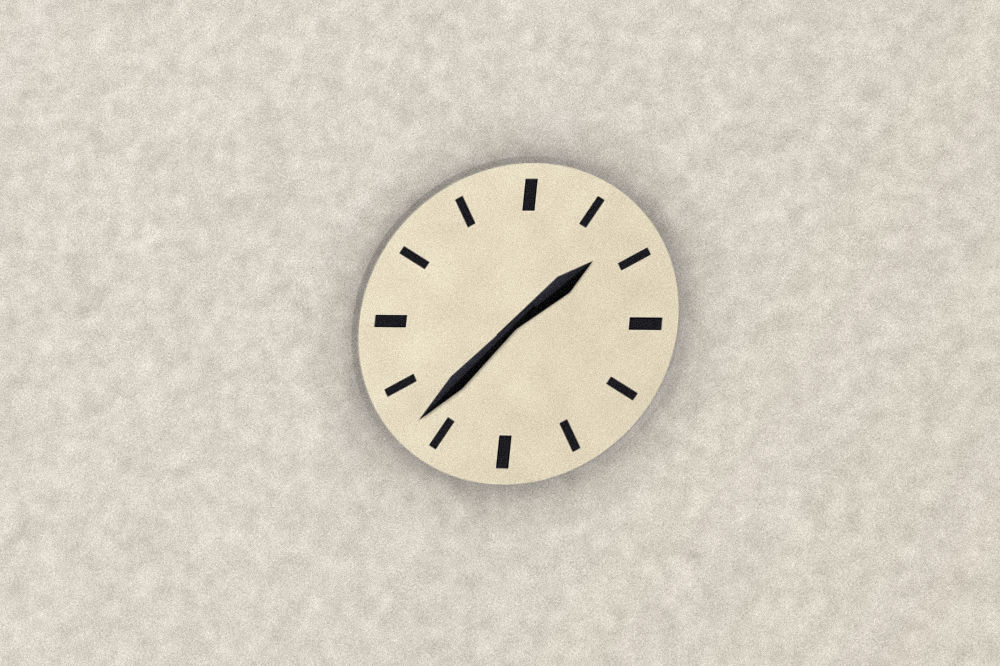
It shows 1:37
